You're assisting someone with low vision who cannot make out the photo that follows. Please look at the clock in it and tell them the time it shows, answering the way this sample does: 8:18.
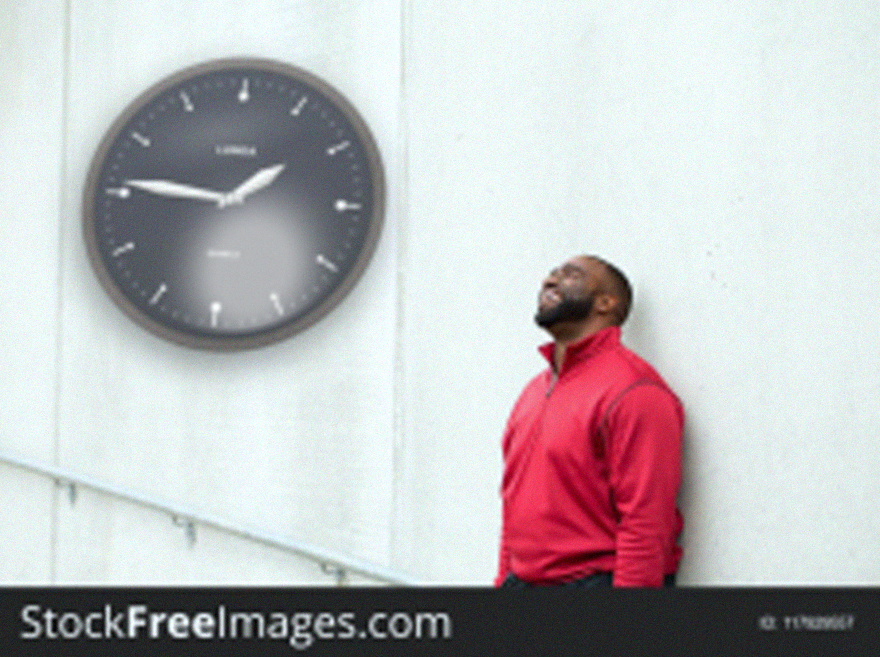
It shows 1:46
